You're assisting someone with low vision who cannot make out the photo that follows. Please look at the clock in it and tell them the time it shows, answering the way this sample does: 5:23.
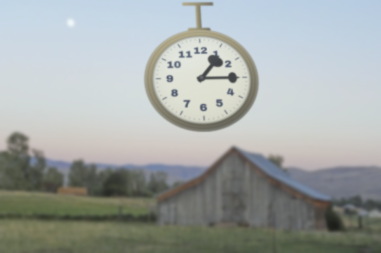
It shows 1:15
